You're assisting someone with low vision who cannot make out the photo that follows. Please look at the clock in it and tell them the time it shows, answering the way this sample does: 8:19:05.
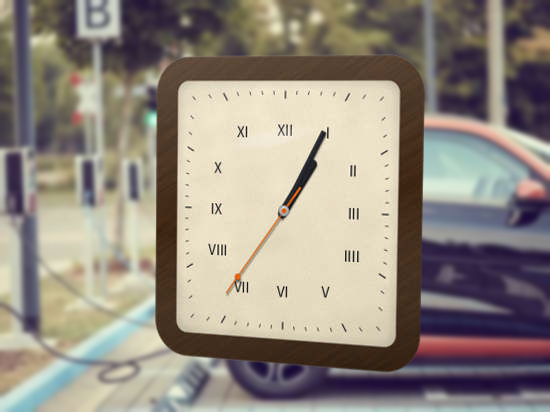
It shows 1:04:36
